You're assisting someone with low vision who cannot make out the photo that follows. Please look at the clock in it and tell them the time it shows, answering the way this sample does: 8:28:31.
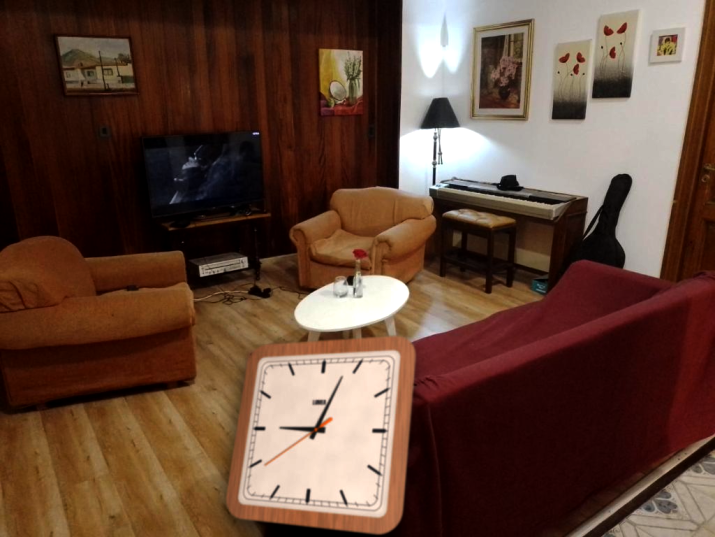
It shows 9:03:39
